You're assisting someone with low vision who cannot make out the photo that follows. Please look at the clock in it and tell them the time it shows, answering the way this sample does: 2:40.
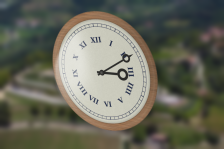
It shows 3:11
